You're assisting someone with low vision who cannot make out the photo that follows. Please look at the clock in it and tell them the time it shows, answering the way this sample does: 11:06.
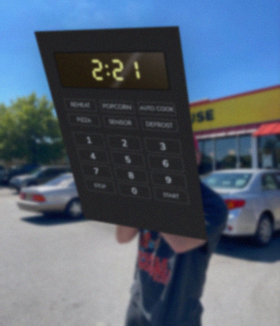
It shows 2:21
